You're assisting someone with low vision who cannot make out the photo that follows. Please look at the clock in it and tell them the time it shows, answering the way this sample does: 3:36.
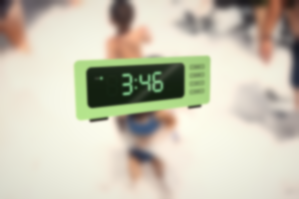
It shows 3:46
